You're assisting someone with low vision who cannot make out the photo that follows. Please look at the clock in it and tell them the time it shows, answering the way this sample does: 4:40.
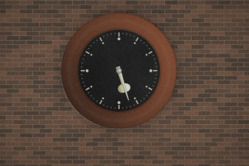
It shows 5:27
